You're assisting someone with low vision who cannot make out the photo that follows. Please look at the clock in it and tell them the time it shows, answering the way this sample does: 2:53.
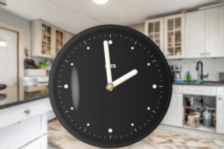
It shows 1:59
